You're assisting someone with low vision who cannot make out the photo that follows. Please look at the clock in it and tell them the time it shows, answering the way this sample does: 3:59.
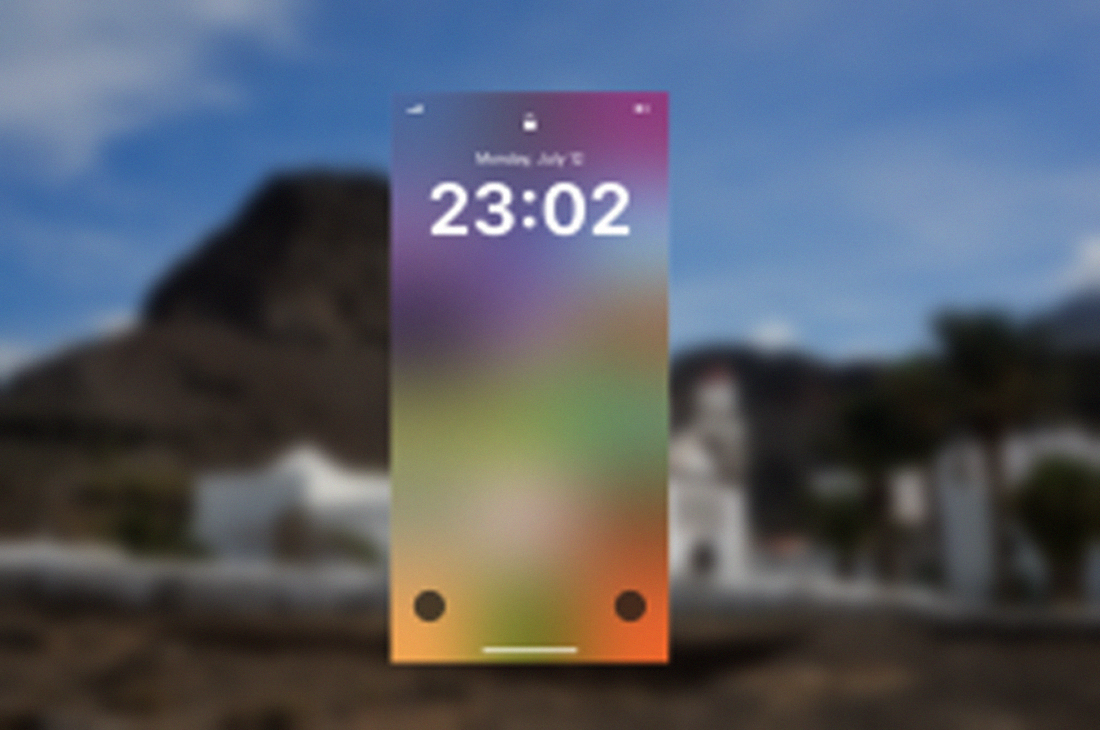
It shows 23:02
